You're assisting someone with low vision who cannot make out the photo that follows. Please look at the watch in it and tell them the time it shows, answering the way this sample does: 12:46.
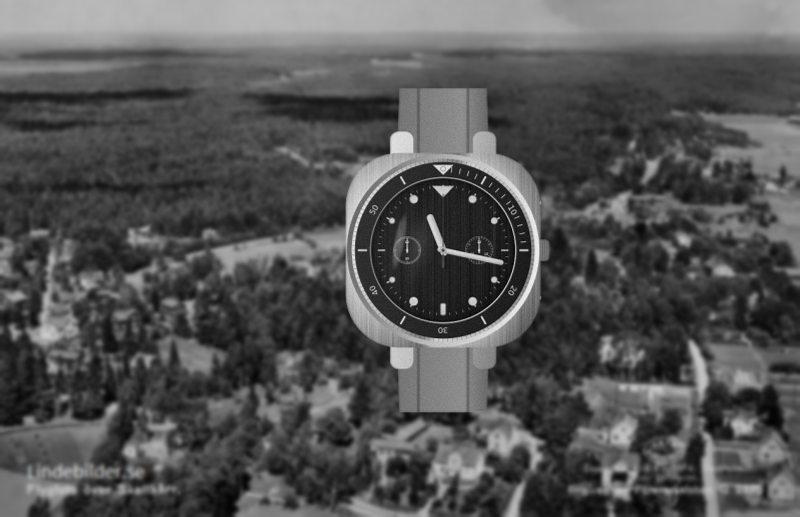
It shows 11:17
